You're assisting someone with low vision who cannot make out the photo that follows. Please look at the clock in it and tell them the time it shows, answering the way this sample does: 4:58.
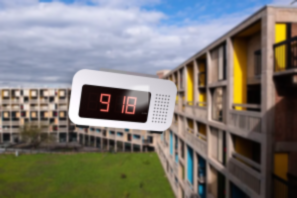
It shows 9:18
